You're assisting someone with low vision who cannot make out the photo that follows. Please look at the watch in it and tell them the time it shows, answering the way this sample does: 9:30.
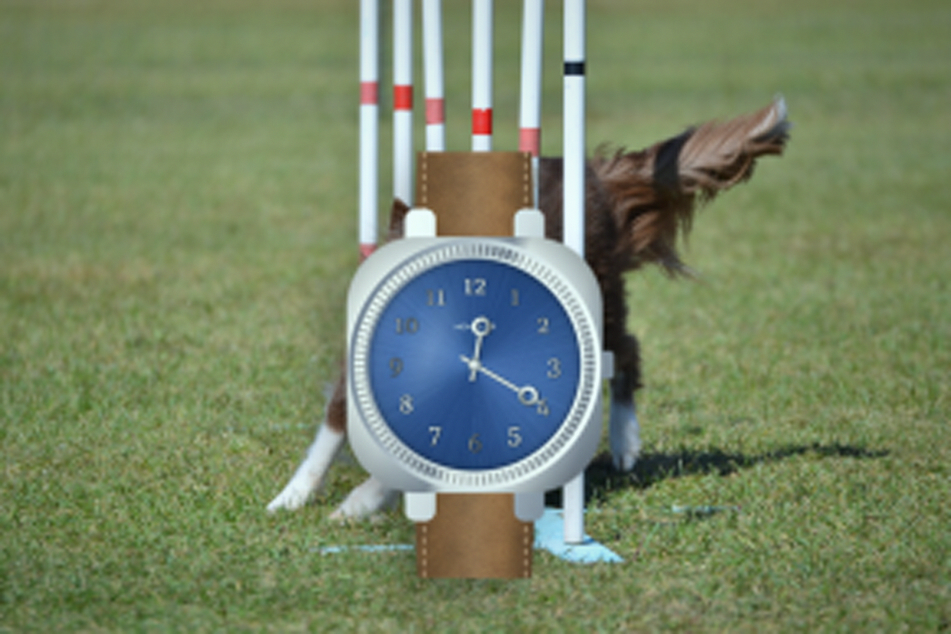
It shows 12:20
